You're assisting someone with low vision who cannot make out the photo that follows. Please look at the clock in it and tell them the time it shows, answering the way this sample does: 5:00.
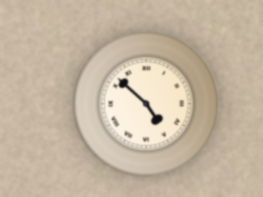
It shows 4:52
